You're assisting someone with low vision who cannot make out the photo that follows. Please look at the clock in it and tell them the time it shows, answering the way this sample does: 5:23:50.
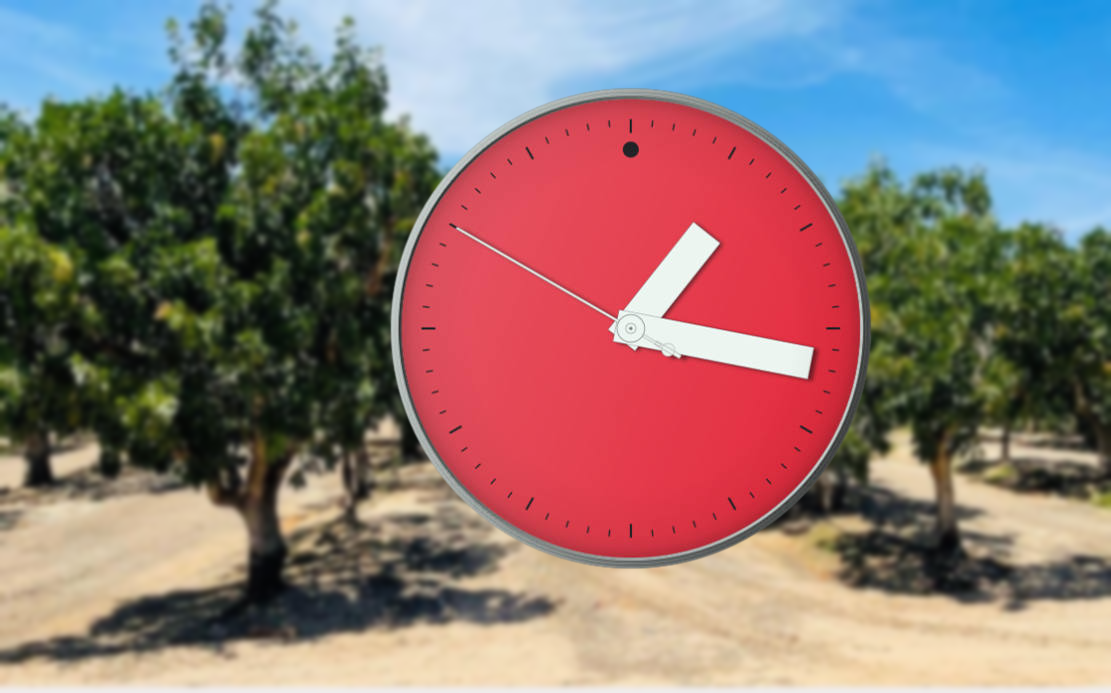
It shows 1:16:50
